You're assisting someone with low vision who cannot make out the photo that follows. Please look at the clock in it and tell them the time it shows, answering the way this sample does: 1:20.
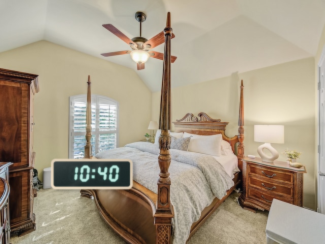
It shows 10:40
